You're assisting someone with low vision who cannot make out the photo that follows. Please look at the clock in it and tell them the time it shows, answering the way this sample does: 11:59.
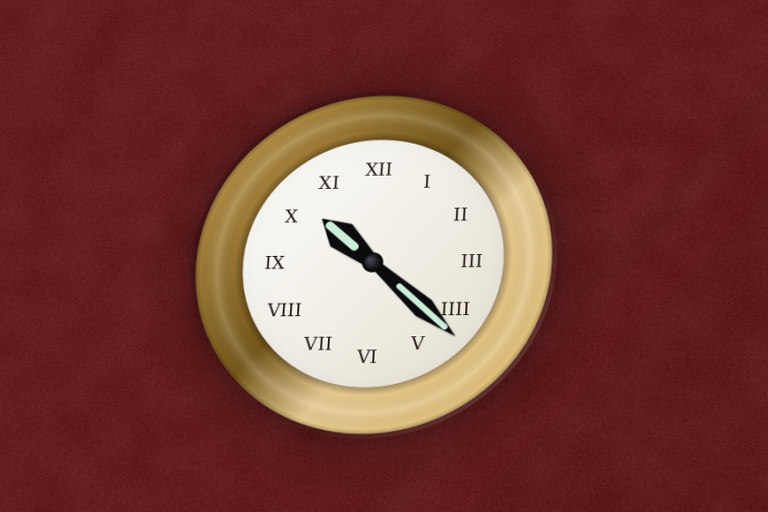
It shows 10:22
